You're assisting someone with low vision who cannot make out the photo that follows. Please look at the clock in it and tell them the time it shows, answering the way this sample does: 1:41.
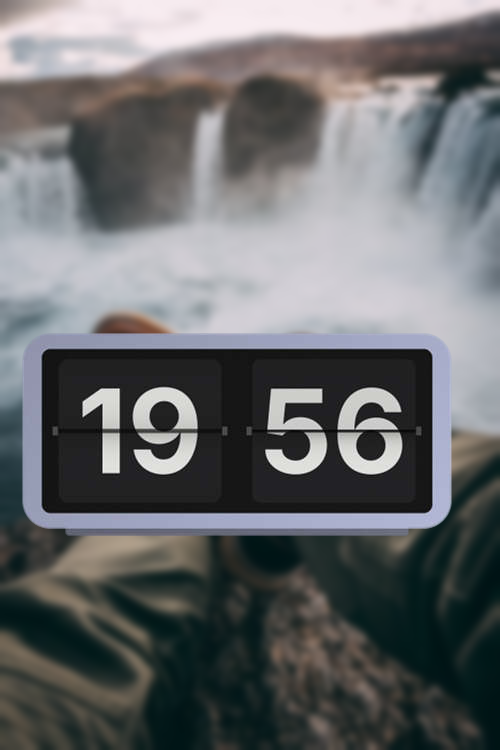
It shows 19:56
